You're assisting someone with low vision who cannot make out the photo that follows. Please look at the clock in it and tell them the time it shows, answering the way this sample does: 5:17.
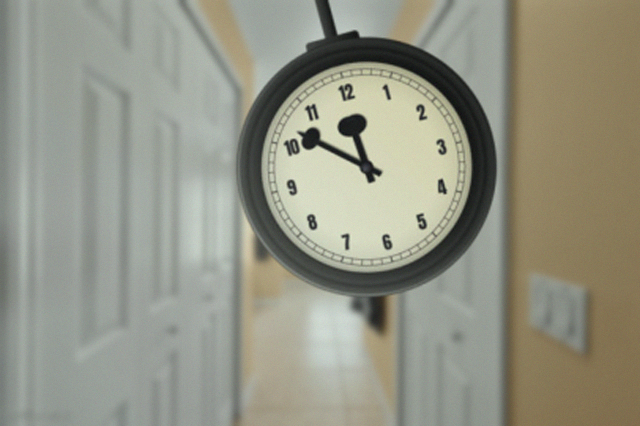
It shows 11:52
